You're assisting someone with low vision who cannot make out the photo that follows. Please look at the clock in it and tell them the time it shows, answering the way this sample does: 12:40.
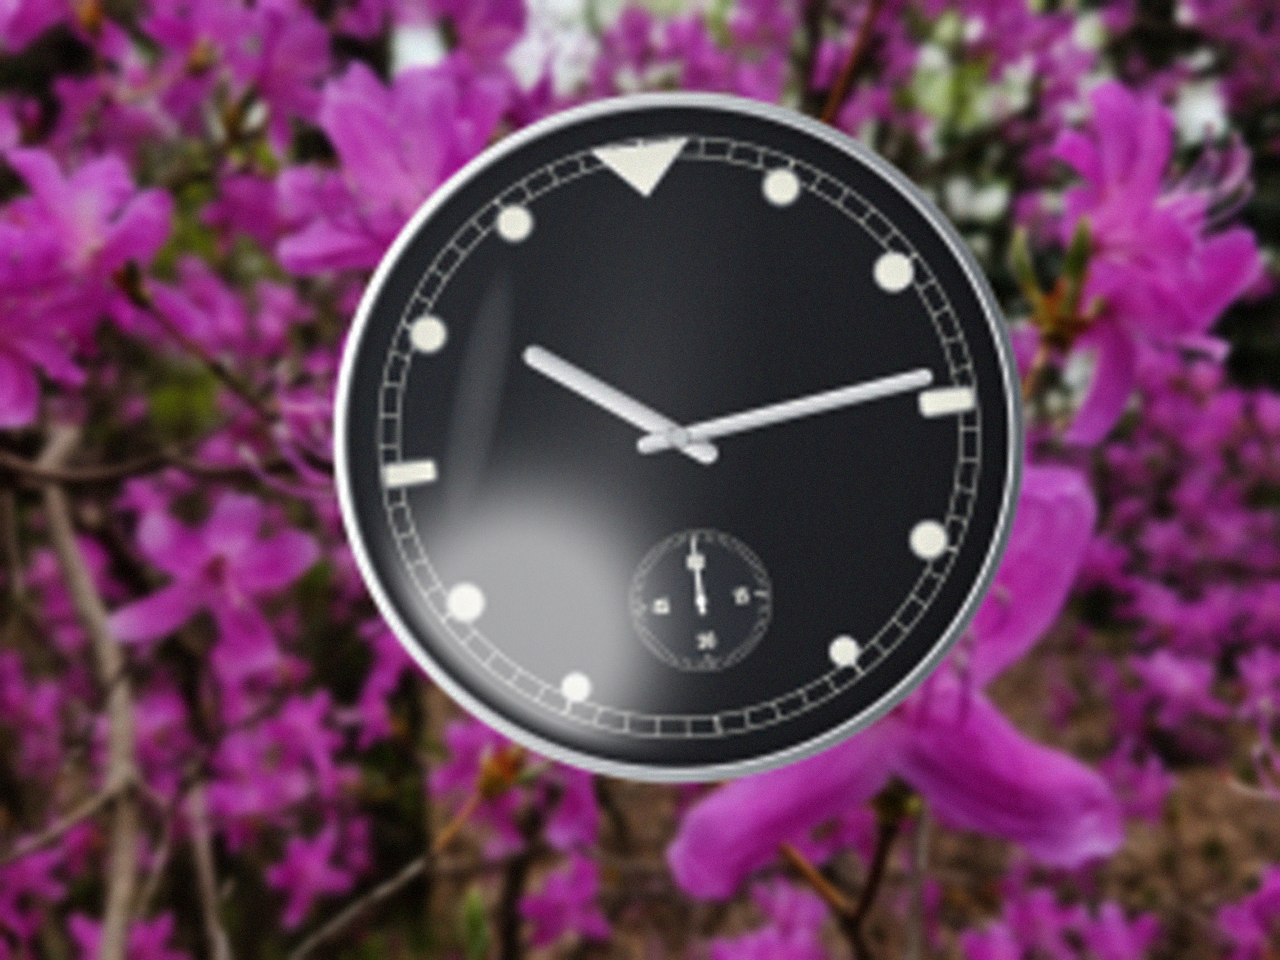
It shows 10:14
